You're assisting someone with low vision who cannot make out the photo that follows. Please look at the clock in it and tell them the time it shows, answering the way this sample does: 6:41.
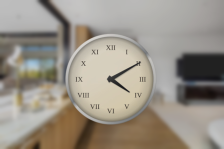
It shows 4:10
